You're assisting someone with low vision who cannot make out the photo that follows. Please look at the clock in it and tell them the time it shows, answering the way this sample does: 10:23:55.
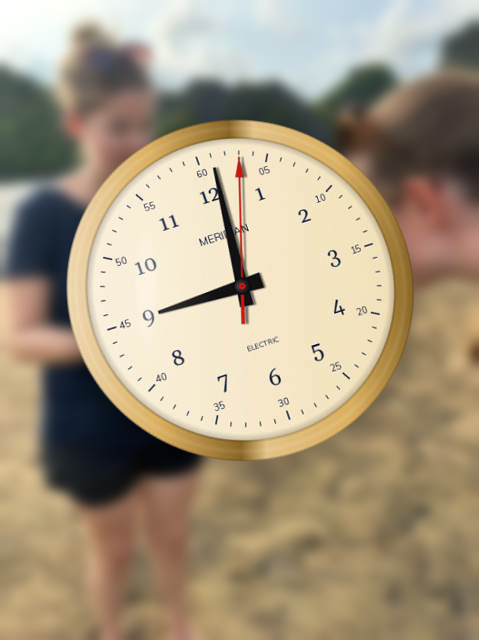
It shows 9:01:03
